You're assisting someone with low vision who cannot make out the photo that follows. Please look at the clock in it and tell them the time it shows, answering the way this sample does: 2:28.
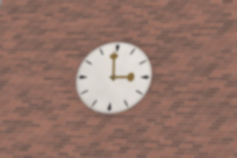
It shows 2:59
